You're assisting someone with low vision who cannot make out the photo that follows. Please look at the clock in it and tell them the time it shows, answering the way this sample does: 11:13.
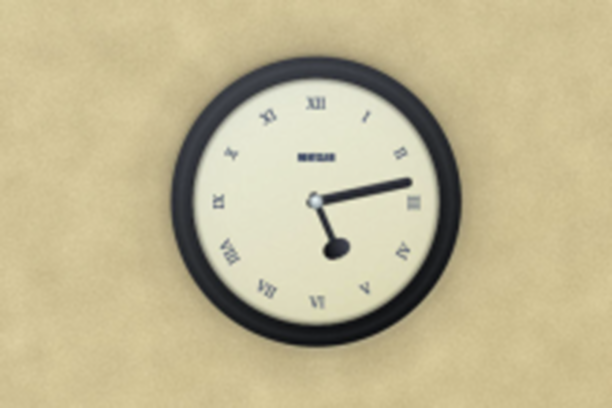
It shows 5:13
